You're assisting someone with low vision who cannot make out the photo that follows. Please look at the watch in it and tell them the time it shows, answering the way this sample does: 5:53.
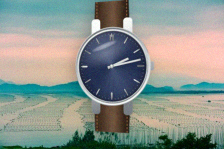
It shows 2:13
